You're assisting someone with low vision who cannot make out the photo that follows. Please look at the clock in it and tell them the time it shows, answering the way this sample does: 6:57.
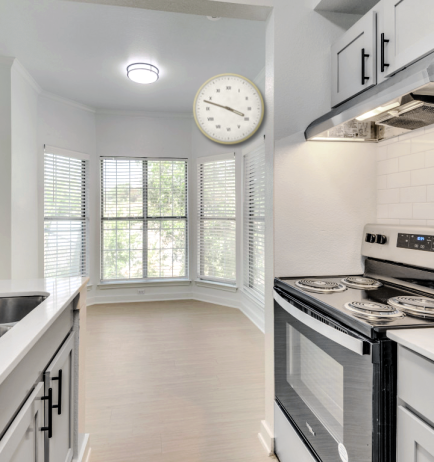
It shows 3:48
